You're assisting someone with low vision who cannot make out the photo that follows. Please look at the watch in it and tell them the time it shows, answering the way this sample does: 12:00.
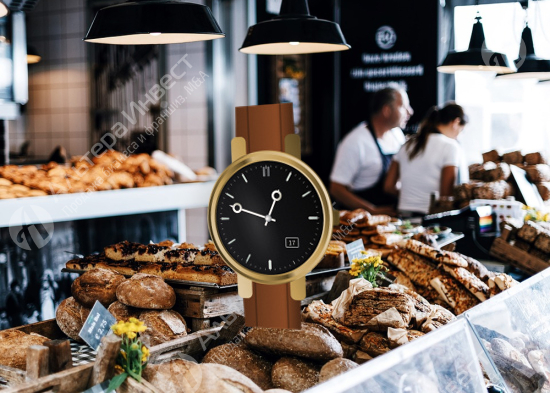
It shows 12:48
